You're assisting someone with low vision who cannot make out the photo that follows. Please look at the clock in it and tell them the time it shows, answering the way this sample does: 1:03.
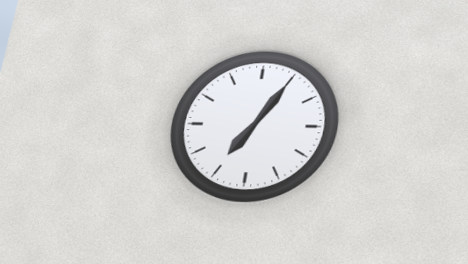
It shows 7:05
